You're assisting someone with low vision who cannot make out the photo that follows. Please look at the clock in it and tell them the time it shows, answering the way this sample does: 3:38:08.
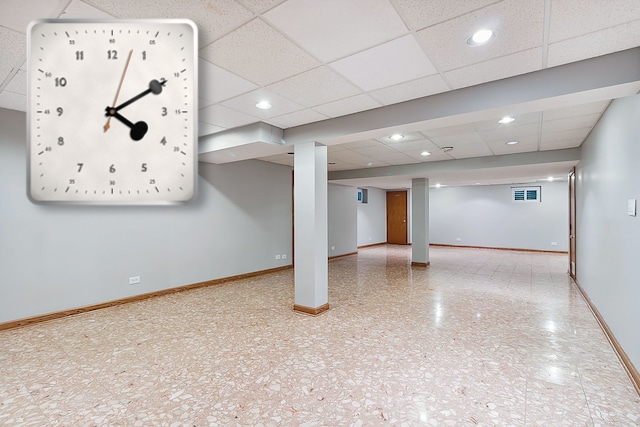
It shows 4:10:03
